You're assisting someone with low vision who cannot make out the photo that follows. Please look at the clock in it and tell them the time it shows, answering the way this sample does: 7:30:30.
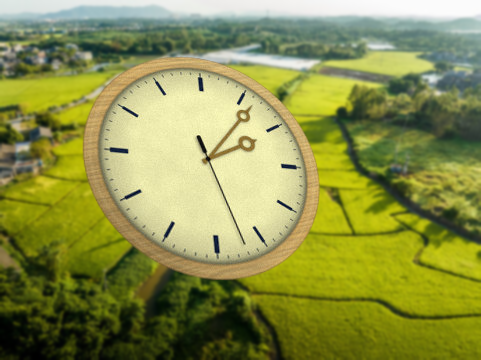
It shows 2:06:27
